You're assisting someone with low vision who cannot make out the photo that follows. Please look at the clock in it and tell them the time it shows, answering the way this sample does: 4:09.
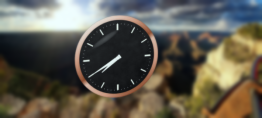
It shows 7:40
